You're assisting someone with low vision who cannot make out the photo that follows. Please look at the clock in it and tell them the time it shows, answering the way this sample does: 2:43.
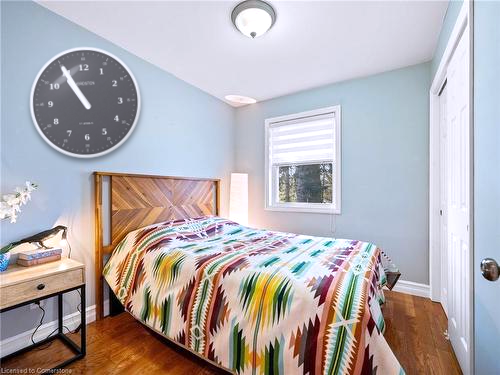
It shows 10:55
